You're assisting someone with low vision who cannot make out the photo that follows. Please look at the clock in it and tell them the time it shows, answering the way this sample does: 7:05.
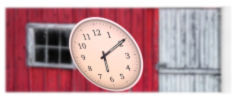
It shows 6:10
